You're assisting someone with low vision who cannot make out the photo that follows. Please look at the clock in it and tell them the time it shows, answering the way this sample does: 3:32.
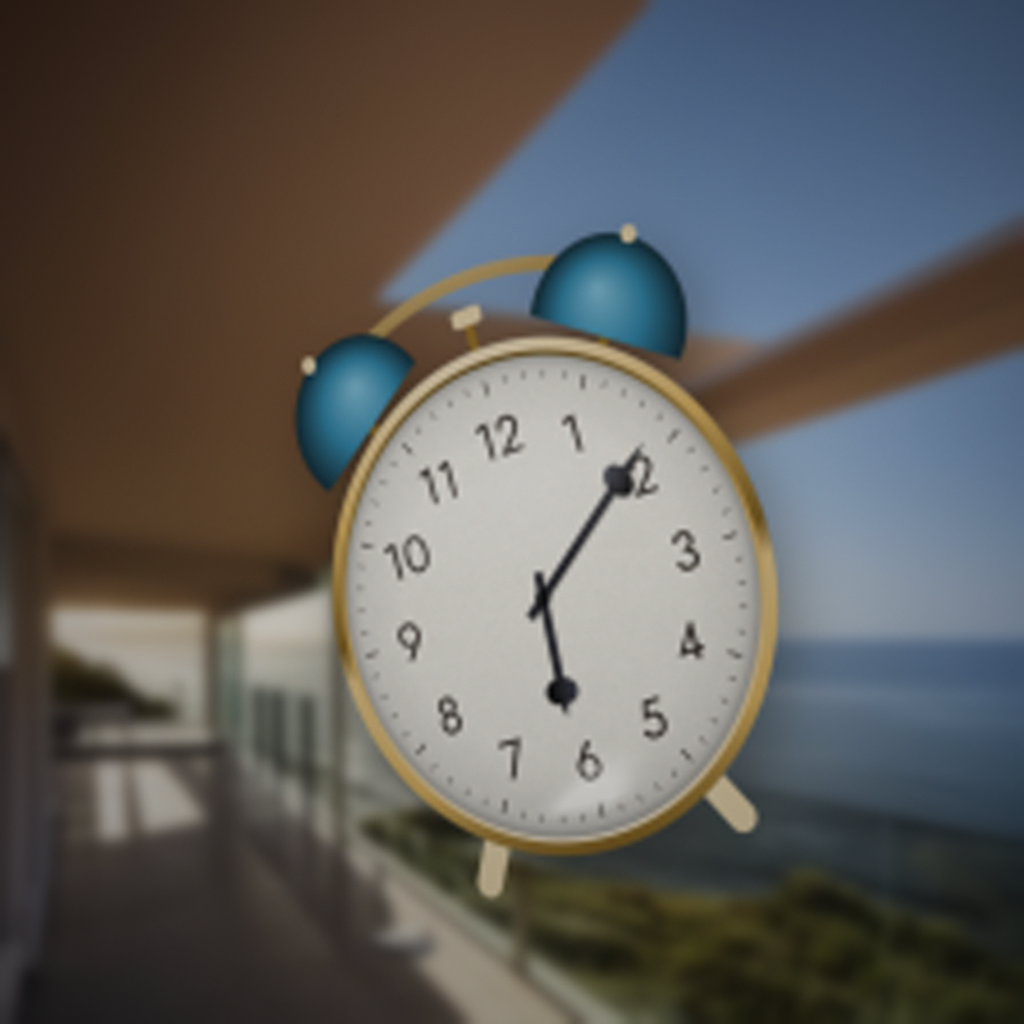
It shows 6:09
